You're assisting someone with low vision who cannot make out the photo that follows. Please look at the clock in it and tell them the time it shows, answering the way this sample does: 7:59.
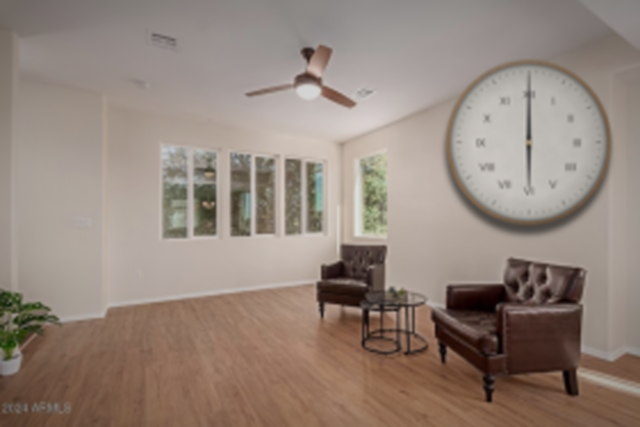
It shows 6:00
